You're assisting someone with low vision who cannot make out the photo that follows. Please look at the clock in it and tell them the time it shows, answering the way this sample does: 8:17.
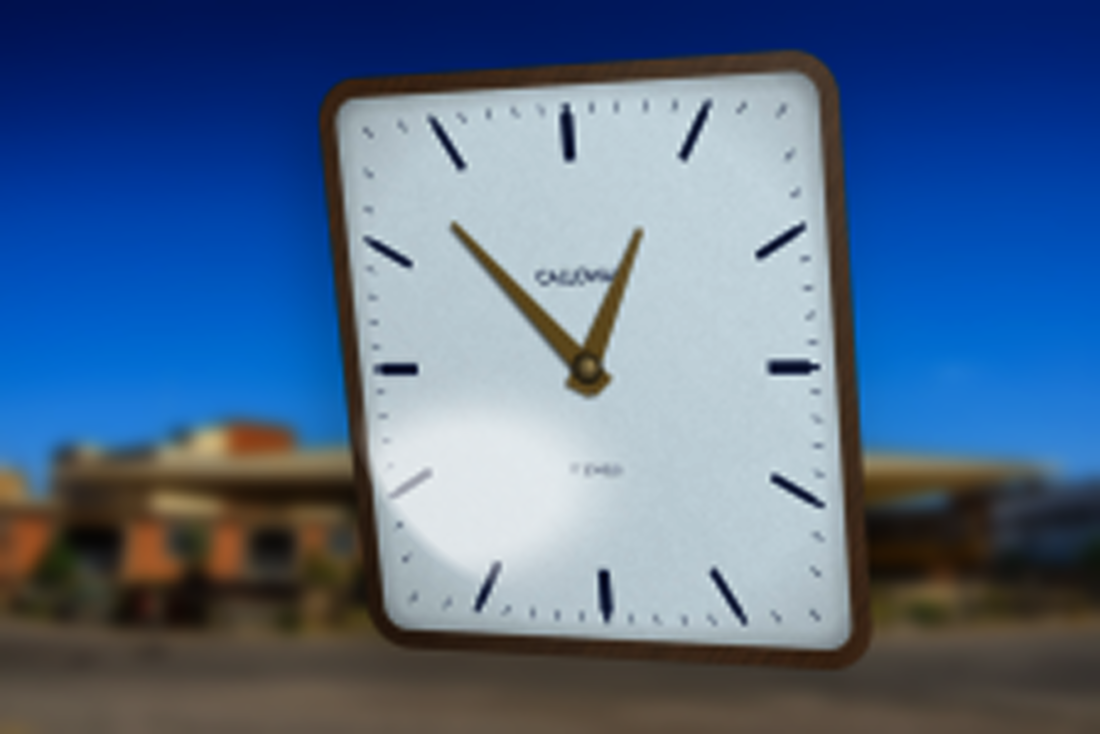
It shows 12:53
